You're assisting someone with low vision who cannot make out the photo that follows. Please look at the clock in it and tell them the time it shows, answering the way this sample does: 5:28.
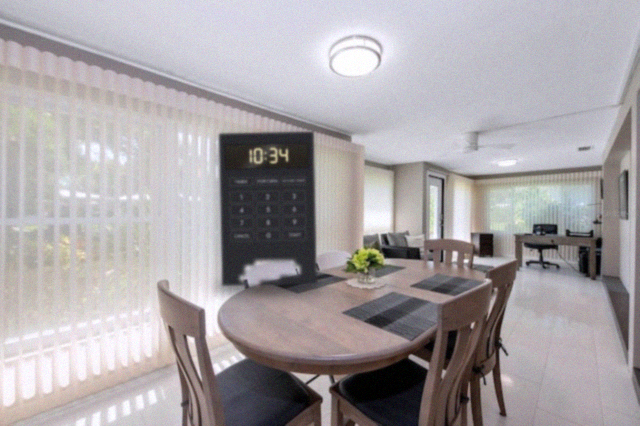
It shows 10:34
